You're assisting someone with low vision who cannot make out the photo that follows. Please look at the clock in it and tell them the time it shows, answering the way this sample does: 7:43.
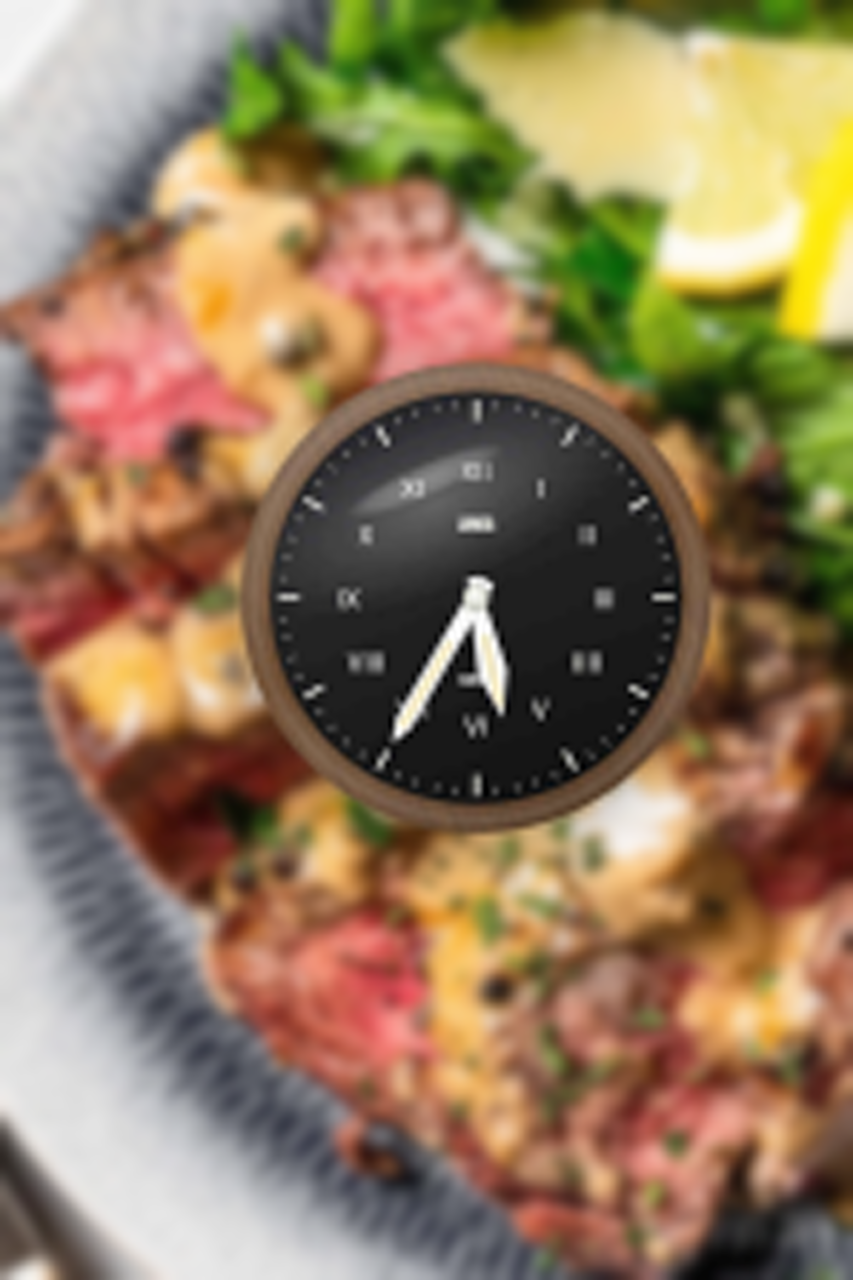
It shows 5:35
